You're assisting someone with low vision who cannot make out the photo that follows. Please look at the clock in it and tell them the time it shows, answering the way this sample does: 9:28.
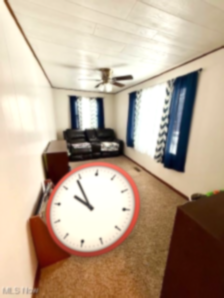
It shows 9:54
